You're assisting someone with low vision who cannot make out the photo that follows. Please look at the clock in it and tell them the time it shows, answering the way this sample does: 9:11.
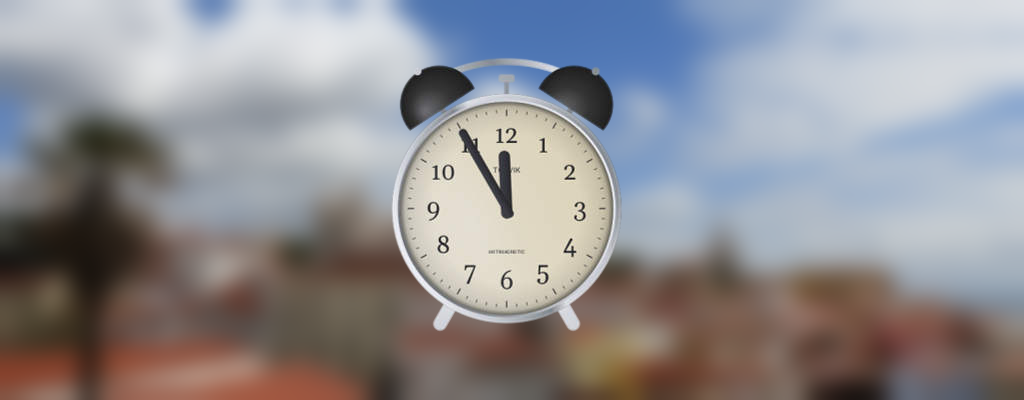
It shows 11:55
